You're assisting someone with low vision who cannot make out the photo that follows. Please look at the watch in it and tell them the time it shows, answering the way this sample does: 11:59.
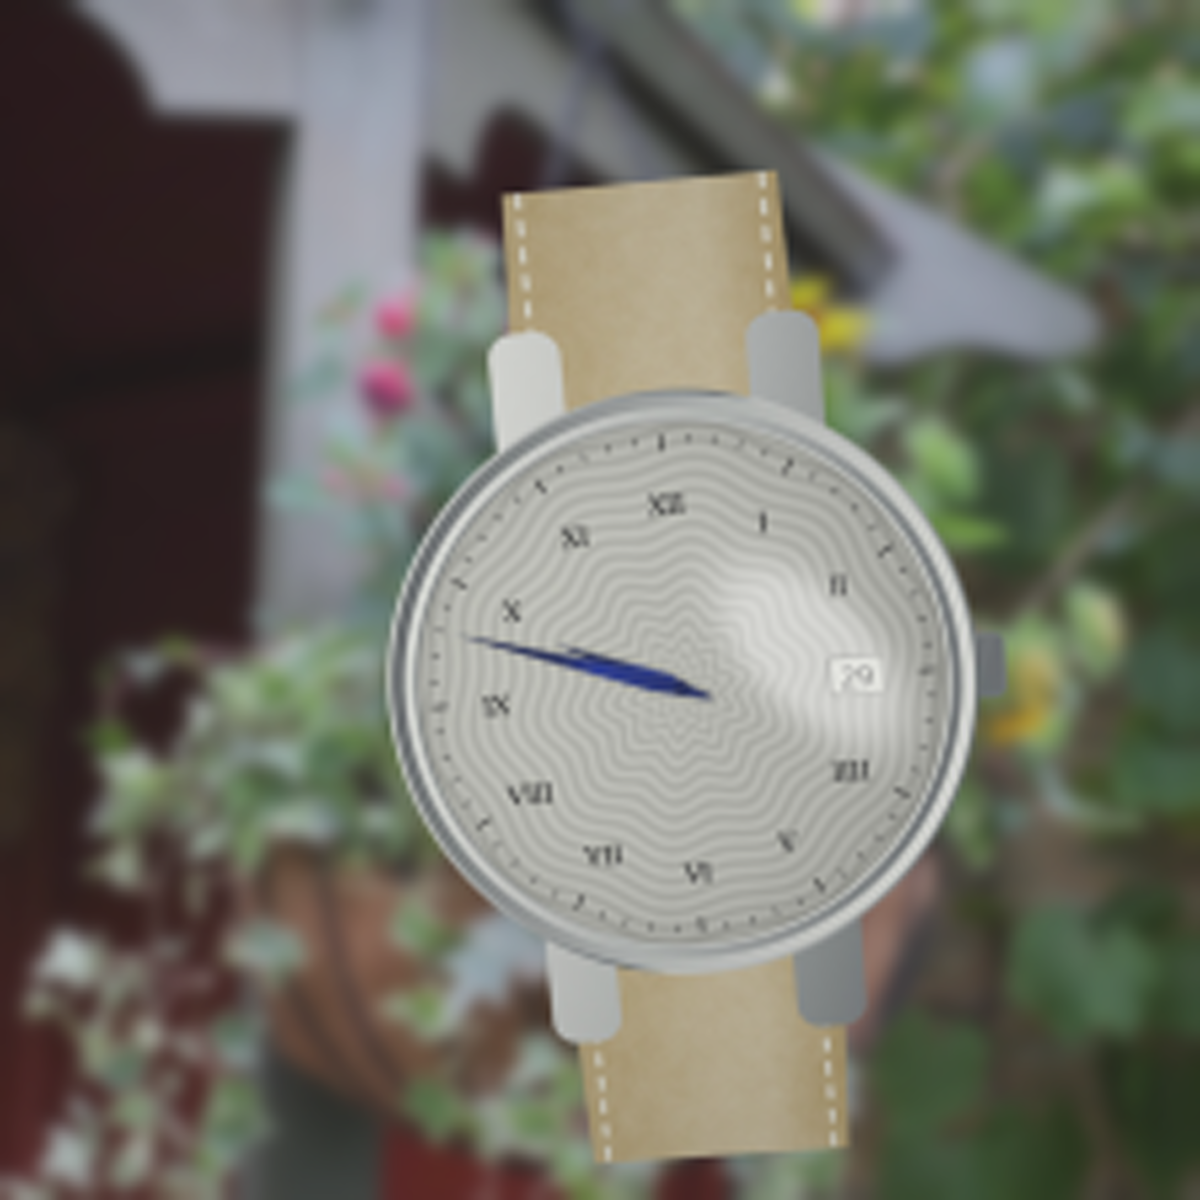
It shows 9:48
